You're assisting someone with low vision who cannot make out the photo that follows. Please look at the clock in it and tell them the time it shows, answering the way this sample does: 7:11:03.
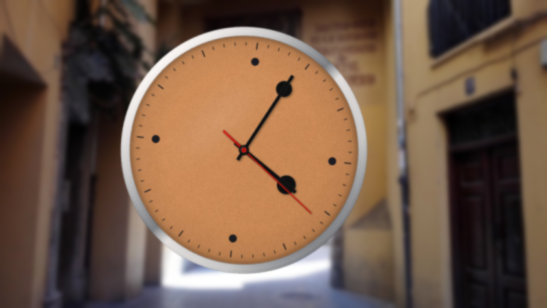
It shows 4:04:21
